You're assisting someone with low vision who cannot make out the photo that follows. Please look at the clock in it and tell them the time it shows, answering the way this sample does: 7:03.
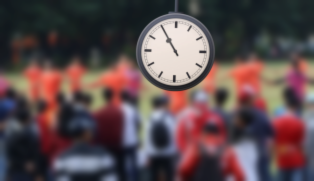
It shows 10:55
